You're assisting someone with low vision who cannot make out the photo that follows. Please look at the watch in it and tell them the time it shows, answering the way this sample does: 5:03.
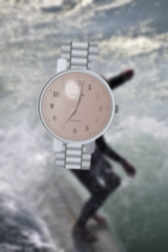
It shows 7:02
